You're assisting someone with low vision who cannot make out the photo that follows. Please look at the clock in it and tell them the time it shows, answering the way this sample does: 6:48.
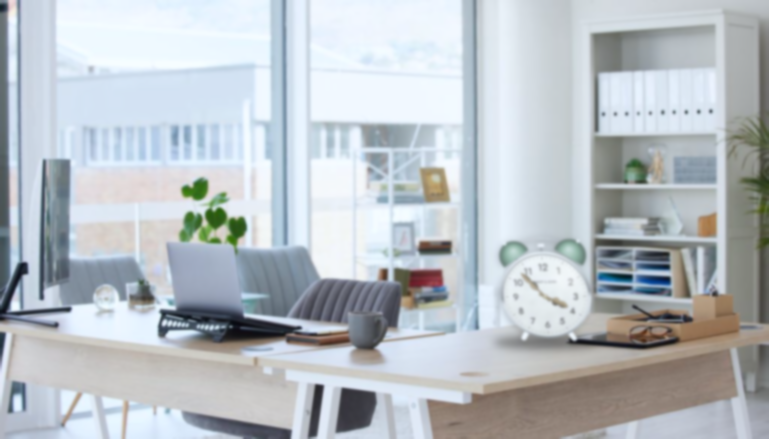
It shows 3:53
